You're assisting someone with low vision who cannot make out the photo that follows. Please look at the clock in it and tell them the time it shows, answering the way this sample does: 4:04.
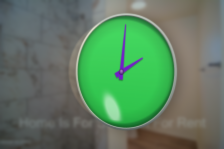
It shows 2:01
